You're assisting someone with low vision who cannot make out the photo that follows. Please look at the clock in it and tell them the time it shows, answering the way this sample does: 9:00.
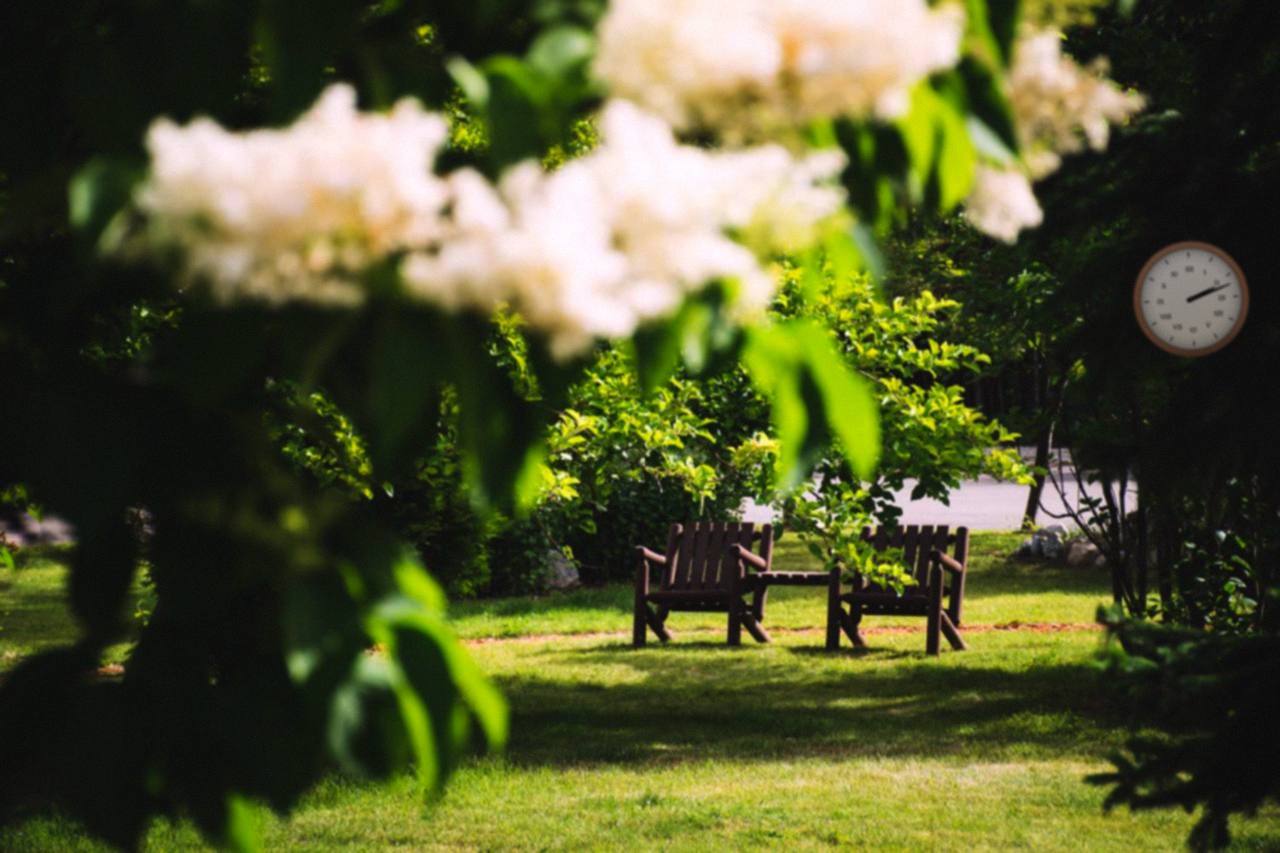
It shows 2:12
